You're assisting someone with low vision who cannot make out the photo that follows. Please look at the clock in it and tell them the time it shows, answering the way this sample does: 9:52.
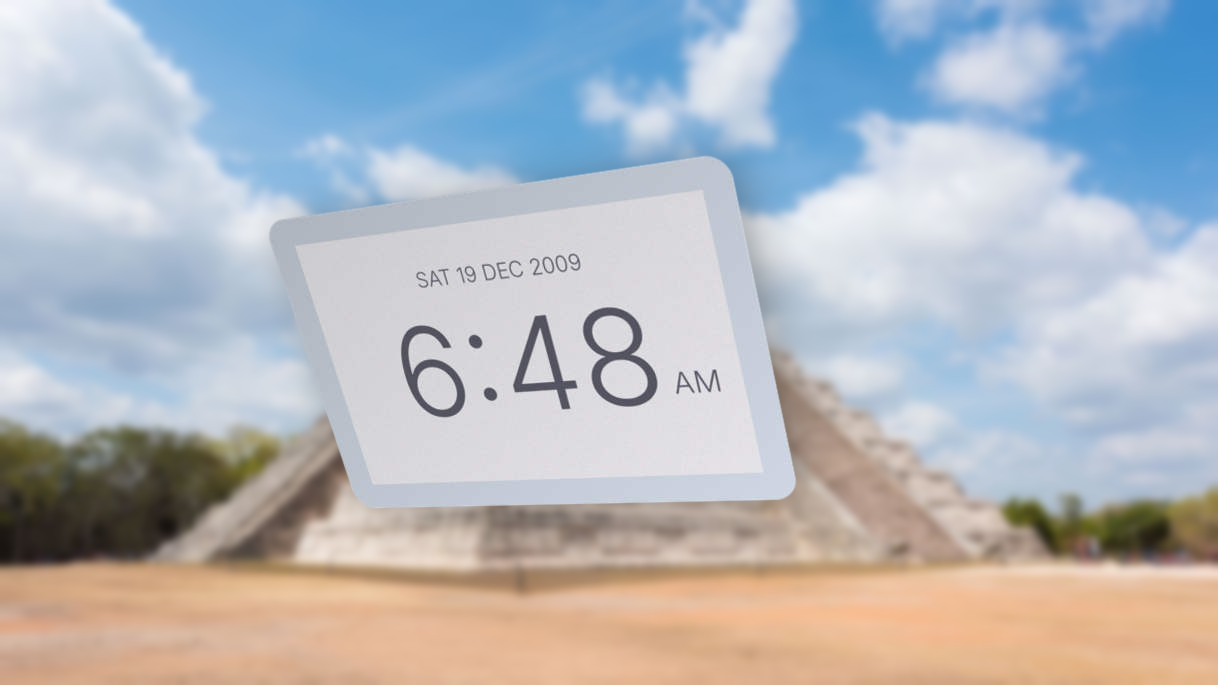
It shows 6:48
